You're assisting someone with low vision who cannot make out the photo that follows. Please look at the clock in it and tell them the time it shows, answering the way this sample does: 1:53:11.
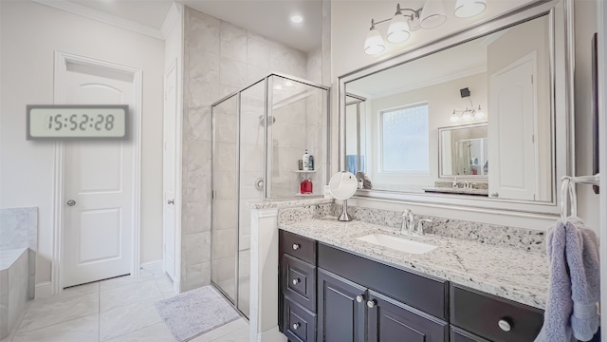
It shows 15:52:28
